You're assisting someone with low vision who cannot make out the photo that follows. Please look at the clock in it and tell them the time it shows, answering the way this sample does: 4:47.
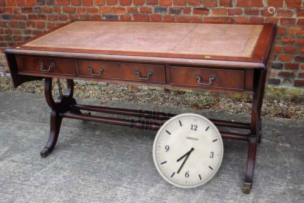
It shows 7:34
